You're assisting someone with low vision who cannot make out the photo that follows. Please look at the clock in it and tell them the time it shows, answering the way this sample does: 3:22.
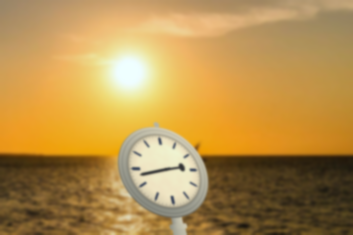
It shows 2:43
